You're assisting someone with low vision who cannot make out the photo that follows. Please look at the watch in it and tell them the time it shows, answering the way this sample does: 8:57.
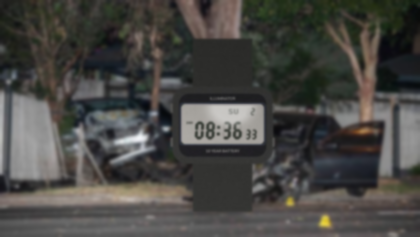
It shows 8:36
